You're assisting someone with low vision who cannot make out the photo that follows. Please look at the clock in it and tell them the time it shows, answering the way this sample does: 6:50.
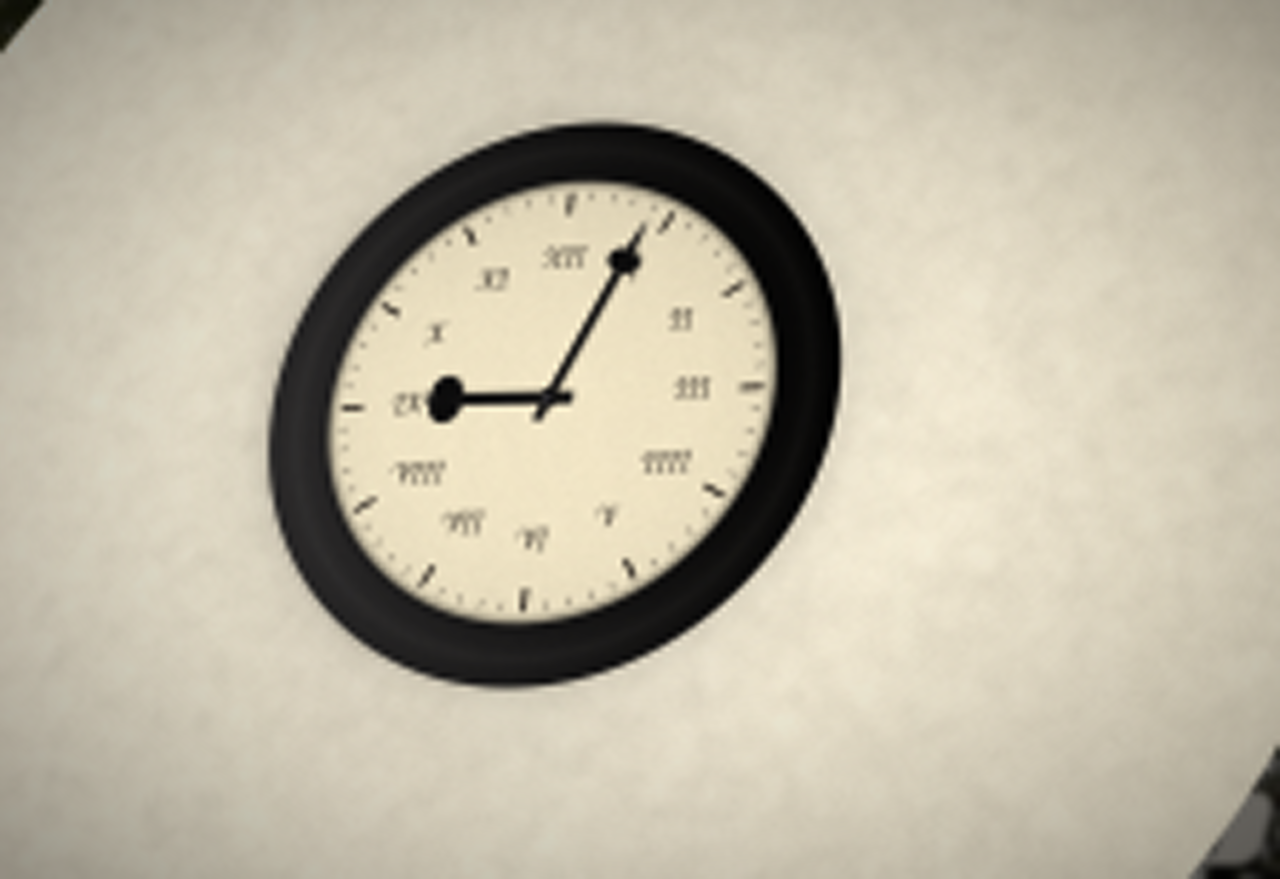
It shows 9:04
